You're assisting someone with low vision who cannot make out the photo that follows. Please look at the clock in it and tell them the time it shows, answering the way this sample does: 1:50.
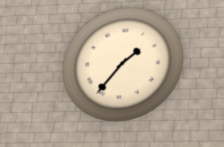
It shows 1:36
